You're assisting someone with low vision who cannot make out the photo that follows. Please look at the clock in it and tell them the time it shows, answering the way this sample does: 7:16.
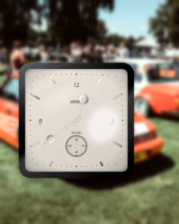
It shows 12:39
